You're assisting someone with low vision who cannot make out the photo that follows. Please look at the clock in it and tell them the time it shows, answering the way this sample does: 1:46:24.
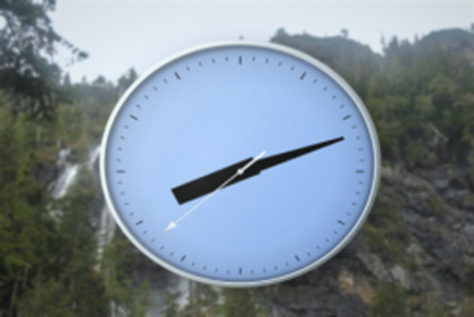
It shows 8:11:38
